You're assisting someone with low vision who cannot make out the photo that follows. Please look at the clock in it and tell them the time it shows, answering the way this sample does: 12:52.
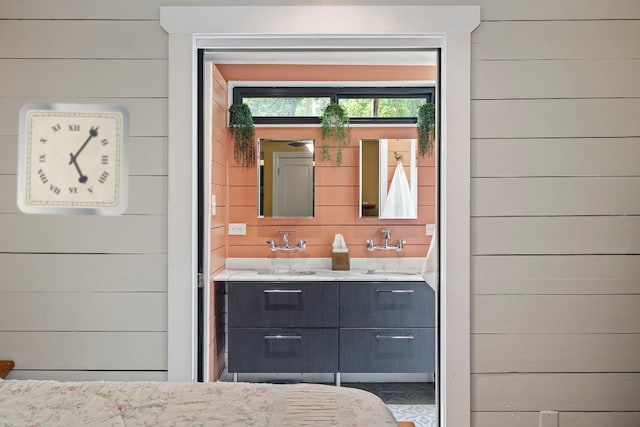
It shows 5:06
